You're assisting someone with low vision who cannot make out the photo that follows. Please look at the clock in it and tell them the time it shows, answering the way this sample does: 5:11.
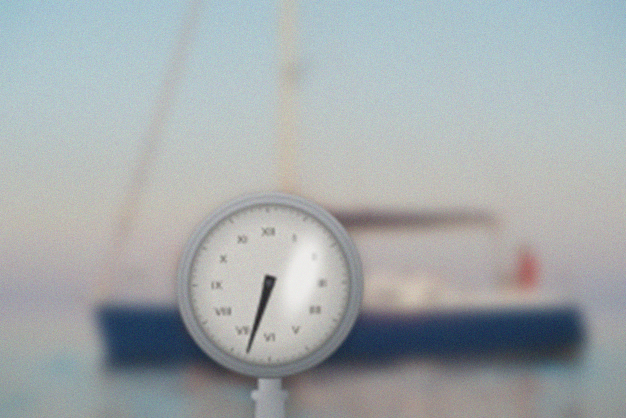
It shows 6:33
